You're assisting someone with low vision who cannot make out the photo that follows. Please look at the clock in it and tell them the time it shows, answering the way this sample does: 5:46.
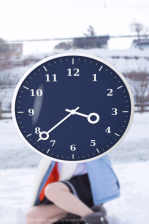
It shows 3:38
